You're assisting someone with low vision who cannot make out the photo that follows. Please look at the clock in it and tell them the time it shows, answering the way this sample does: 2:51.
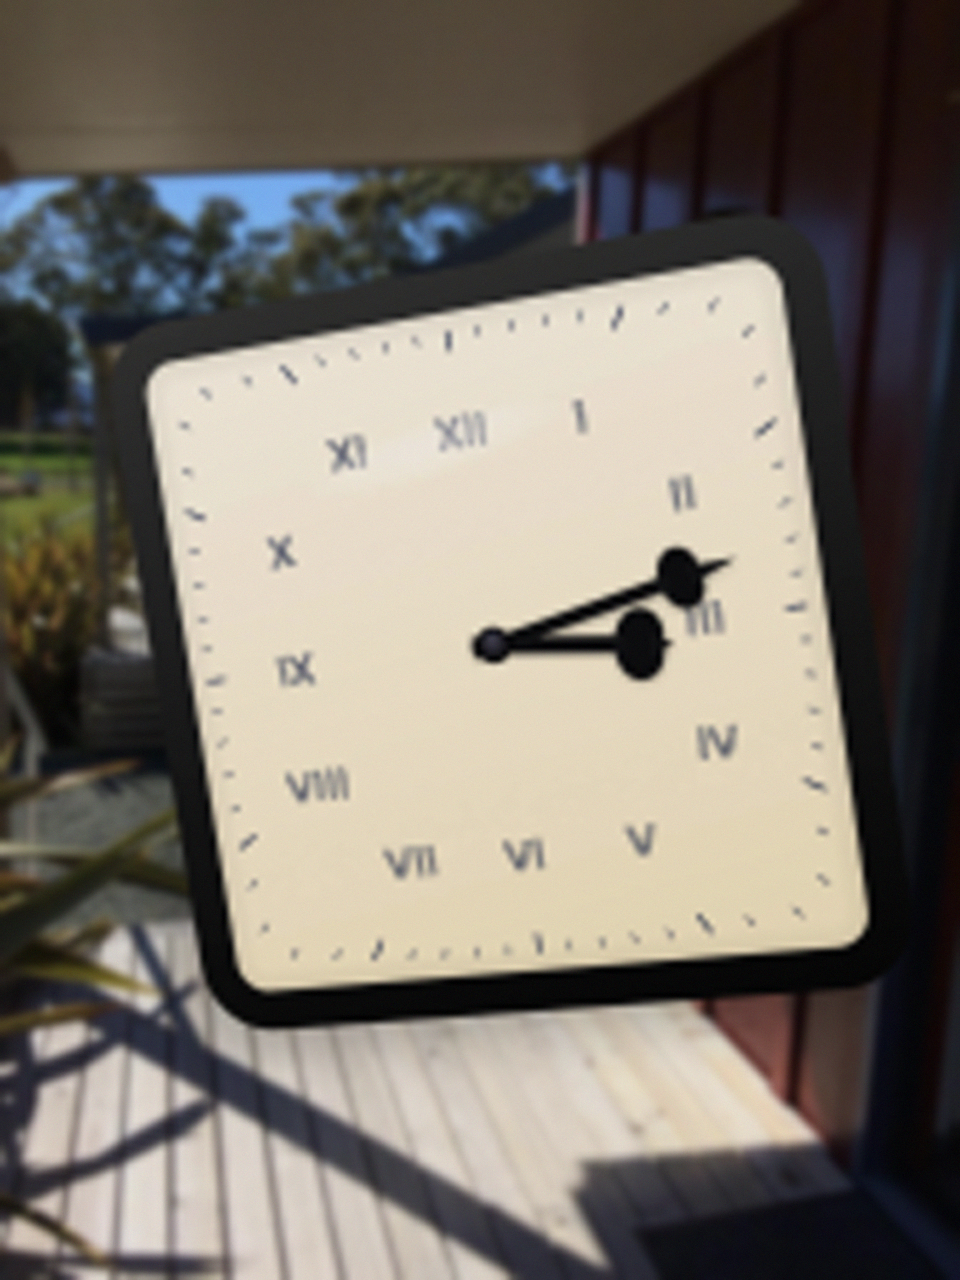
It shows 3:13
